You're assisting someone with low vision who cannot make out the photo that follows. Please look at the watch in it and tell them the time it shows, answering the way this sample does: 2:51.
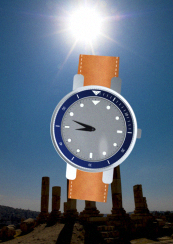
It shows 8:48
